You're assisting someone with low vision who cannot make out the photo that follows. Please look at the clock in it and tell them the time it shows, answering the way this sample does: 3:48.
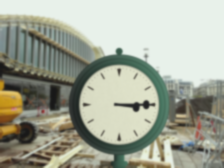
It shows 3:15
